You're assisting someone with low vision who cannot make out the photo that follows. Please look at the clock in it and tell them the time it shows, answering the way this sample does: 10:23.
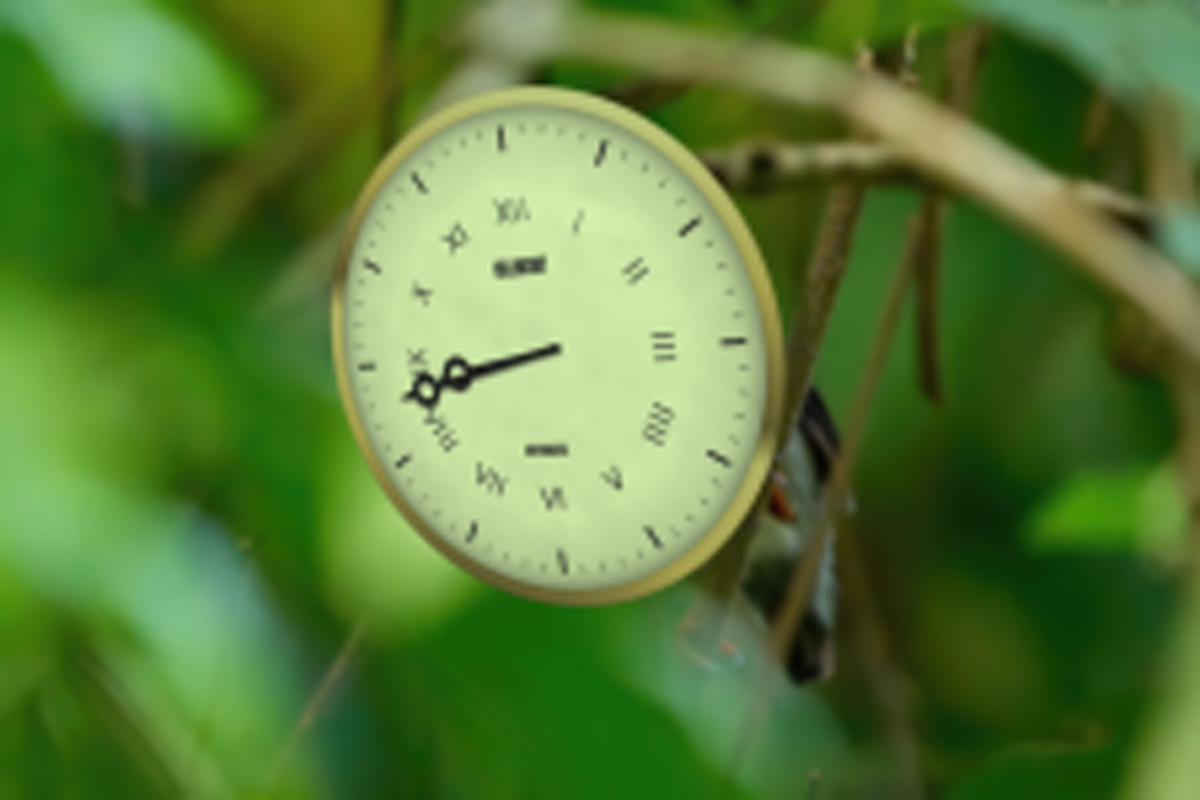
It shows 8:43
